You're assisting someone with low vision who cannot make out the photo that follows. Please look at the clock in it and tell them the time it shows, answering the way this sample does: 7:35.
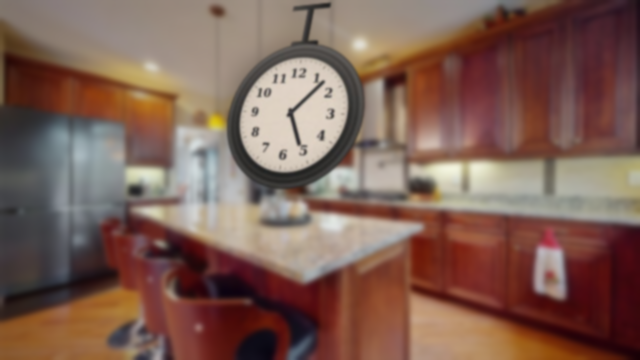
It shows 5:07
